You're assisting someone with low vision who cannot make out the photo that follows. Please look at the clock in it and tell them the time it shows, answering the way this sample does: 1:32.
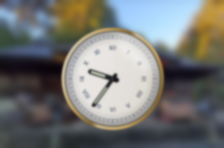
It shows 9:36
